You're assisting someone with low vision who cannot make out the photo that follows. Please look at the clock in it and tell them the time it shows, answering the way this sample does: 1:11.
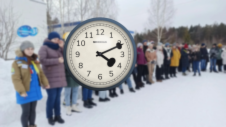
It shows 4:11
